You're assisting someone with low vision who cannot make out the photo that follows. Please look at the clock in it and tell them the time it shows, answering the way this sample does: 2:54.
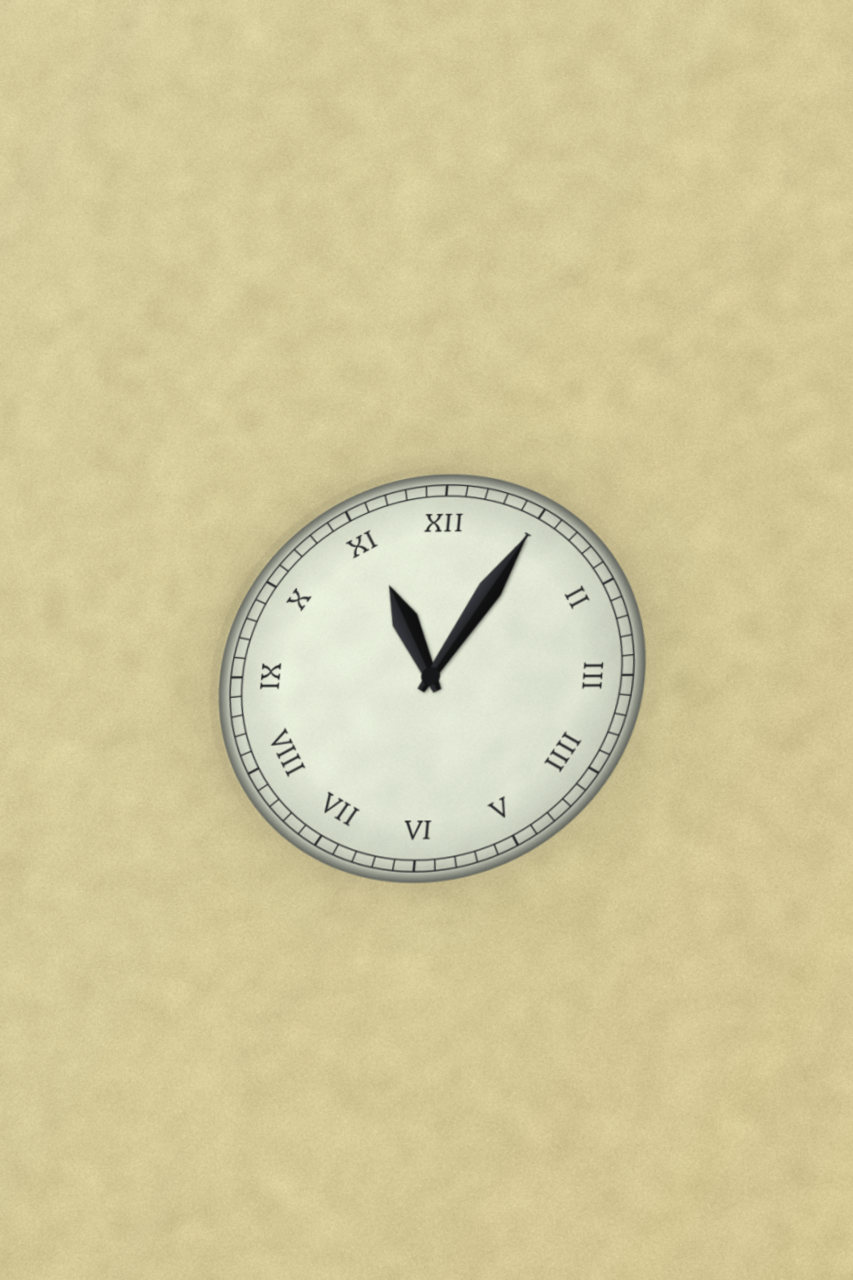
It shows 11:05
